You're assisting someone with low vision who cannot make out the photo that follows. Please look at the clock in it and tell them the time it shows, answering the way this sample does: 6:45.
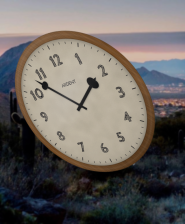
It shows 1:53
